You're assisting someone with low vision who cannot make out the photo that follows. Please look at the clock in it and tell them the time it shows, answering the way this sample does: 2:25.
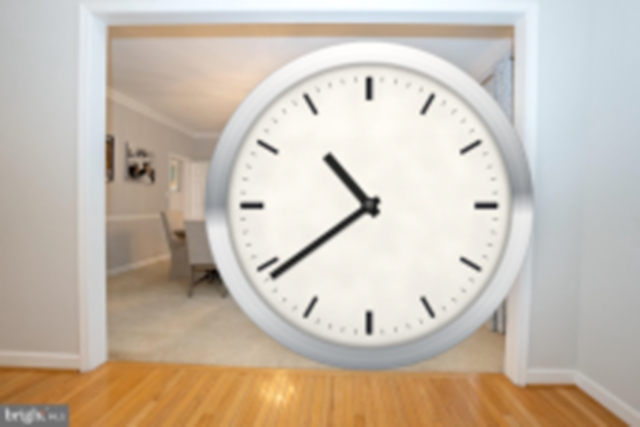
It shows 10:39
